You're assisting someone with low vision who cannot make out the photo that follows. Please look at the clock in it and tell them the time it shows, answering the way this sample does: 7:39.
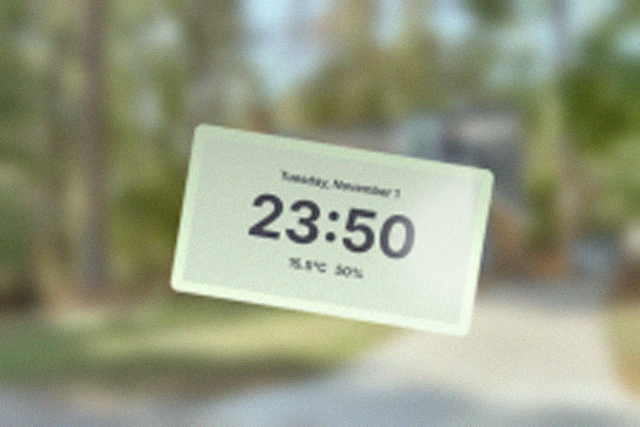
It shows 23:50
